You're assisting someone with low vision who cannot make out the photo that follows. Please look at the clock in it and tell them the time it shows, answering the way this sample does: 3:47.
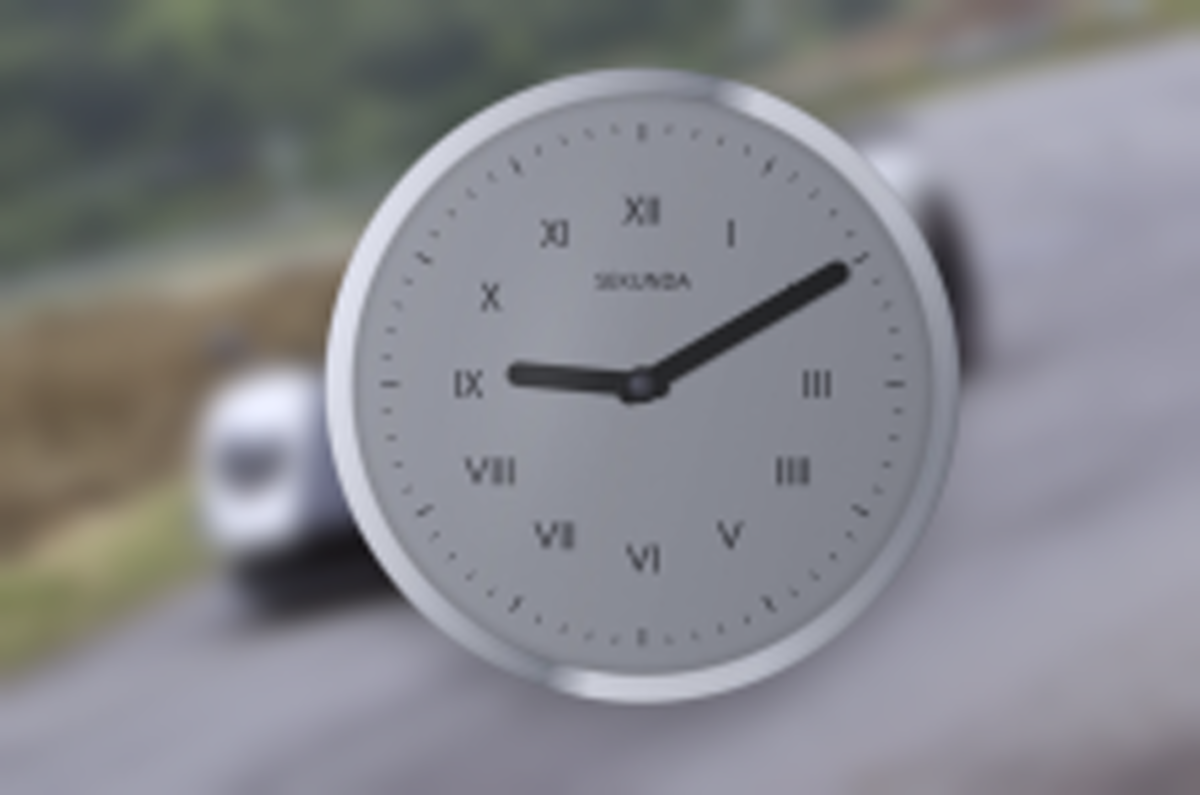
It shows 9:10
